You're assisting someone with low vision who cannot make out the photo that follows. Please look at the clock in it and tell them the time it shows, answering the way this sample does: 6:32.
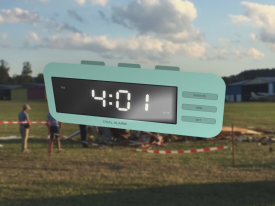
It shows 4:01
